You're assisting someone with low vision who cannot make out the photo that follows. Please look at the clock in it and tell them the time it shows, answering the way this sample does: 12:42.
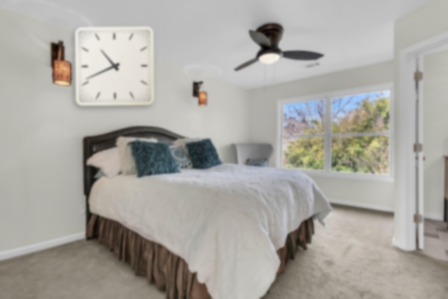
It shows 10:41
